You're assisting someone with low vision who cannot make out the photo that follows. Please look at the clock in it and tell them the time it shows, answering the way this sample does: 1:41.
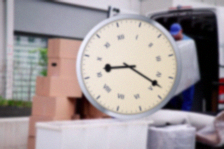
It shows 9:23
